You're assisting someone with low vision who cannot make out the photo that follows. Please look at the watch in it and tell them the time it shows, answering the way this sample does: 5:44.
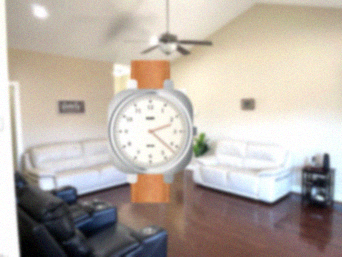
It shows 2:22
